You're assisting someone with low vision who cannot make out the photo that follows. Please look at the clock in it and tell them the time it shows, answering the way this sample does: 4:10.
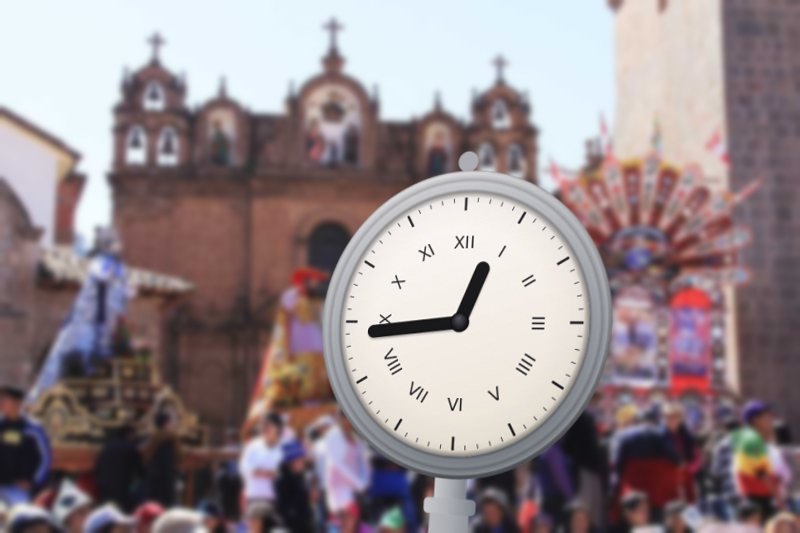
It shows 12:44
